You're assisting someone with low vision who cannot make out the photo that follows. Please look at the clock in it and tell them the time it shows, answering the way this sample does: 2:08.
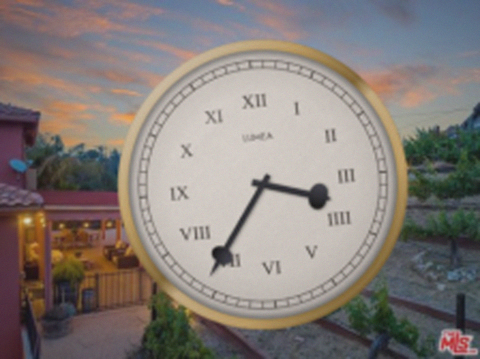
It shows 3:36
